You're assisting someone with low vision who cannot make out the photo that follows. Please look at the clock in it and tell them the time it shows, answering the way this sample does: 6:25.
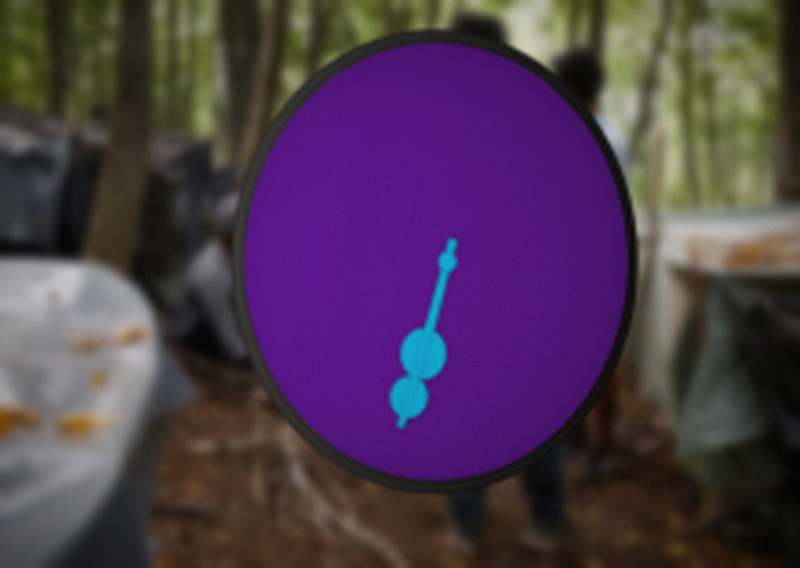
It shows 6:33
